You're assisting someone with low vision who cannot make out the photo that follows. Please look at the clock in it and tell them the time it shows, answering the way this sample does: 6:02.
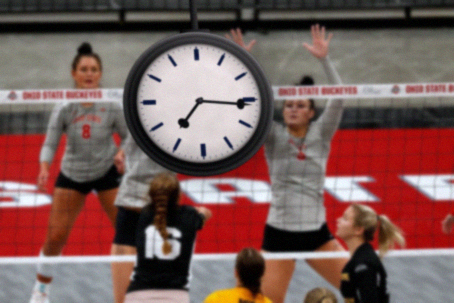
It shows 7:16
